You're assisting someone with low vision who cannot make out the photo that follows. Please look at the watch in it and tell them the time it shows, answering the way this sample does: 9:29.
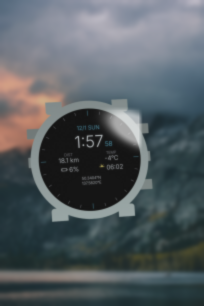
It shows 1:57
